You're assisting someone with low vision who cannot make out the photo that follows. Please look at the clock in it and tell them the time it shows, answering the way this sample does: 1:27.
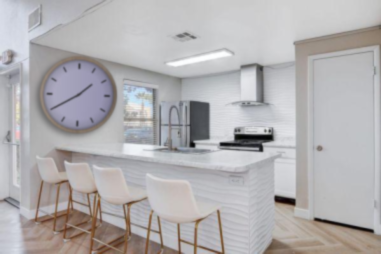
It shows 1:40
